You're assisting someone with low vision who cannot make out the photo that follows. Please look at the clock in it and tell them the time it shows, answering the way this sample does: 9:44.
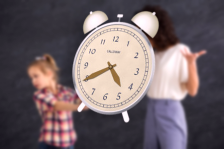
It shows 4:40
